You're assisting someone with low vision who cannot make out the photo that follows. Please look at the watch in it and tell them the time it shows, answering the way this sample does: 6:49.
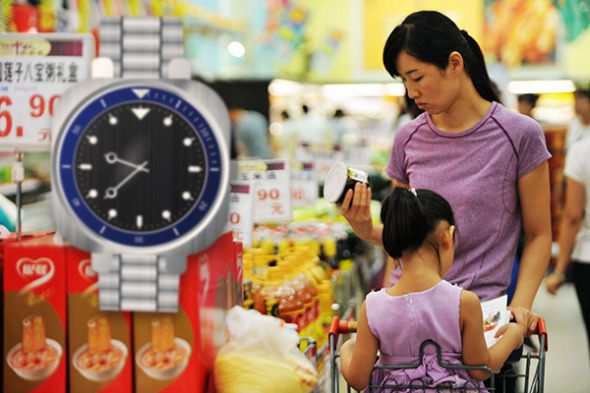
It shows 9:38
